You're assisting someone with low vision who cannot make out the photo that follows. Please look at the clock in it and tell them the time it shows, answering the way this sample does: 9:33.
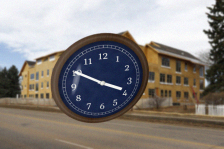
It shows 3:50
